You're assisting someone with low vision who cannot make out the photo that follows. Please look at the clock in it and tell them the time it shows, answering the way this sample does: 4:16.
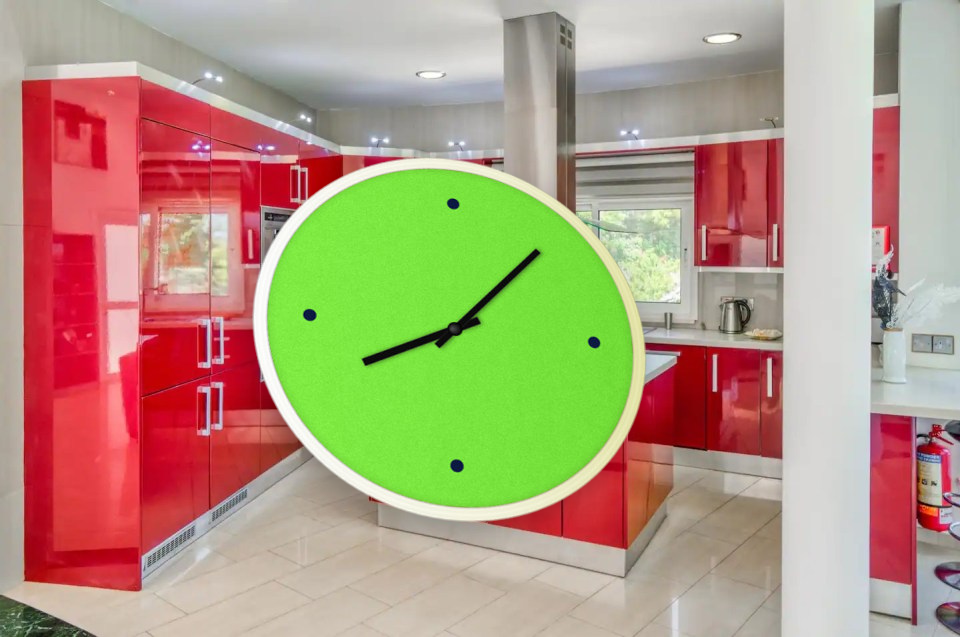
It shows 8:07
